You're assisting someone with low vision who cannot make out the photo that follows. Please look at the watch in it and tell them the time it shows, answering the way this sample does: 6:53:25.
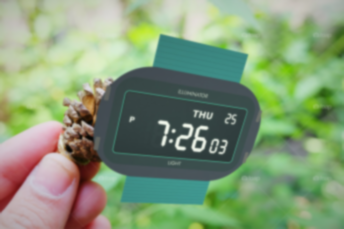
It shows 7:26:03
